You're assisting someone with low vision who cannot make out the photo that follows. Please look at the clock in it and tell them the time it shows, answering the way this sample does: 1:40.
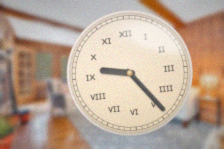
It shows 9:24
